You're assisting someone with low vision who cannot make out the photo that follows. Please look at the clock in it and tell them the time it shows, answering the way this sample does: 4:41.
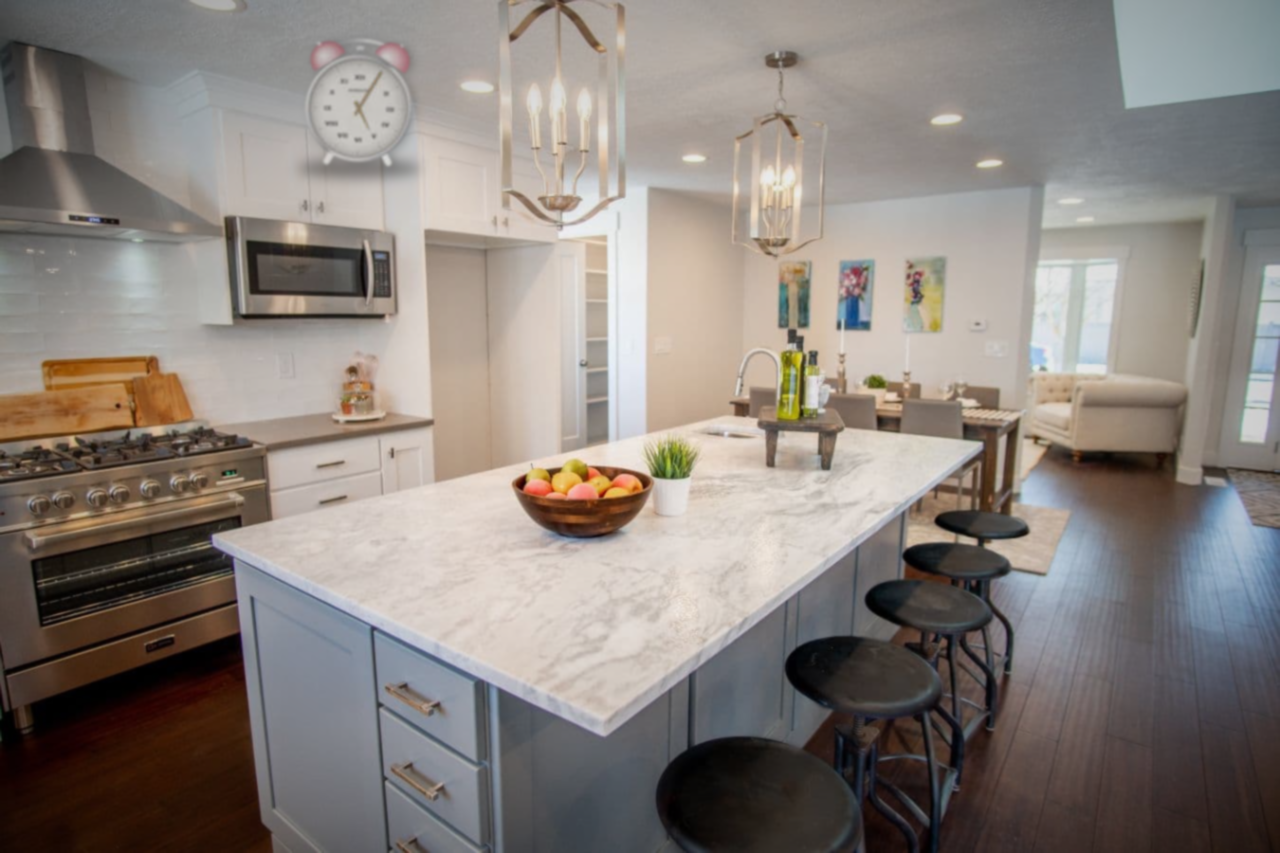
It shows 5:05
